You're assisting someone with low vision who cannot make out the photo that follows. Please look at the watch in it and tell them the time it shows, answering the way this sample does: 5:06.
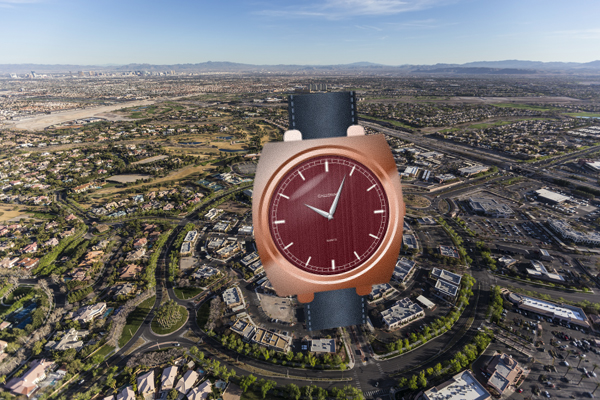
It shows 10:04
